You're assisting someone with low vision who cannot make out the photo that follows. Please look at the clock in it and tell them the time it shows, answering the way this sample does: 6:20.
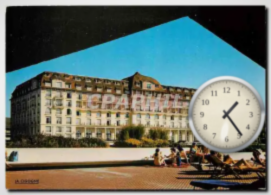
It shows 1:24
